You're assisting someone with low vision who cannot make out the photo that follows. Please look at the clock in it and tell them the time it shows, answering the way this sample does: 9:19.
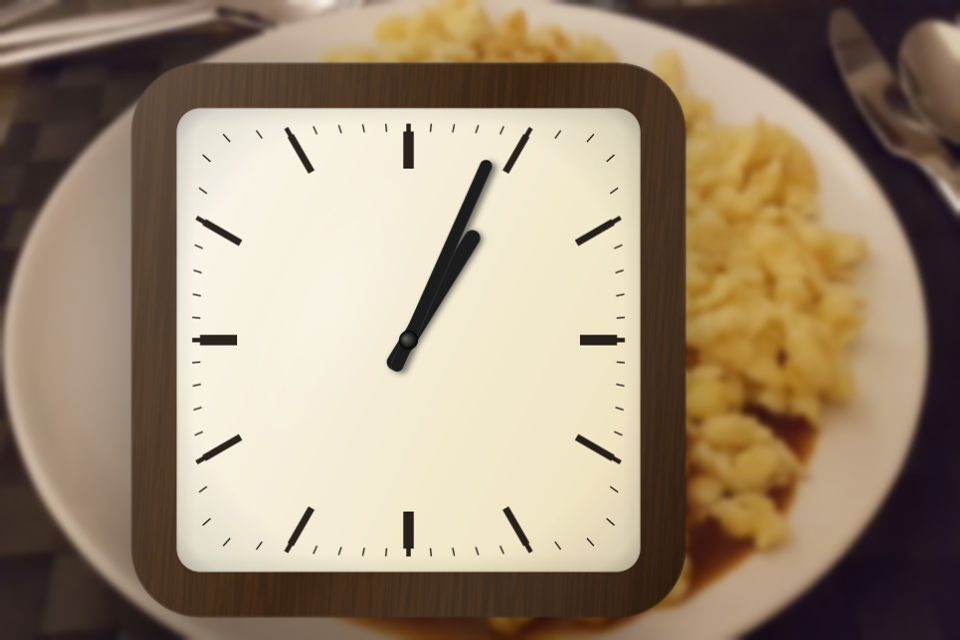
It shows 1:04
